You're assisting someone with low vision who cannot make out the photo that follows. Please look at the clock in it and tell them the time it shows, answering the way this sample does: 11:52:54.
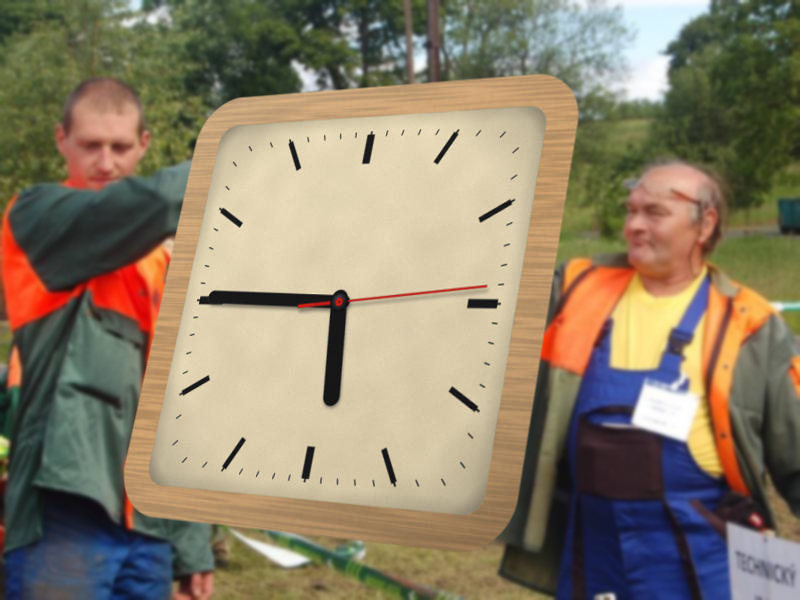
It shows 5:45:14
